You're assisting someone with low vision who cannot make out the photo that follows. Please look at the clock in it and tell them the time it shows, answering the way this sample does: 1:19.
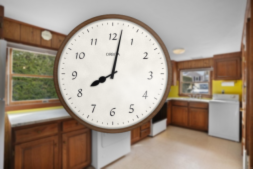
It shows 8:02
